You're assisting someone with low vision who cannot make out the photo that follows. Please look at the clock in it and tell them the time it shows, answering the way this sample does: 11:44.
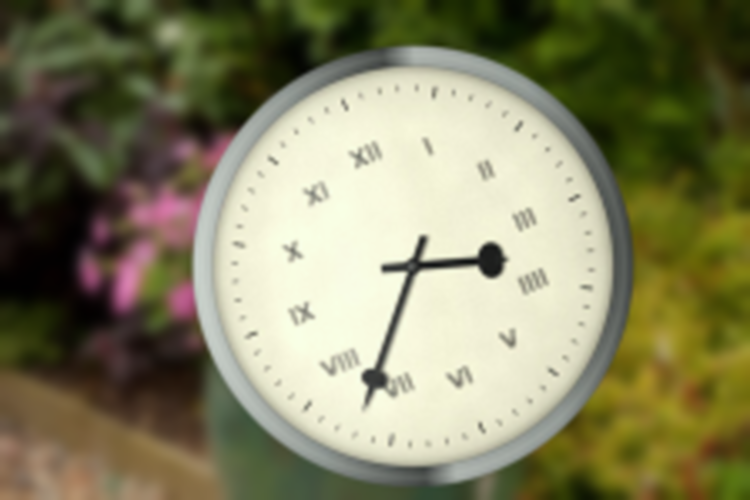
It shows 3:37
